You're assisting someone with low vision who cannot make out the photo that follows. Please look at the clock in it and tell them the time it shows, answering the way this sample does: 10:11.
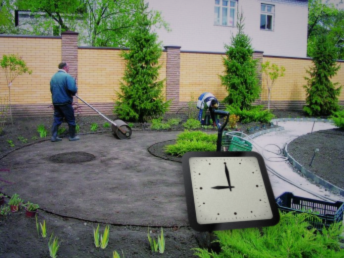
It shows 9:00
